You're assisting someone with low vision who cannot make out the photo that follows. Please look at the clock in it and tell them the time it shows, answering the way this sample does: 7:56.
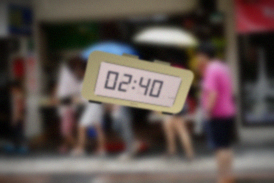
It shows 2:40
